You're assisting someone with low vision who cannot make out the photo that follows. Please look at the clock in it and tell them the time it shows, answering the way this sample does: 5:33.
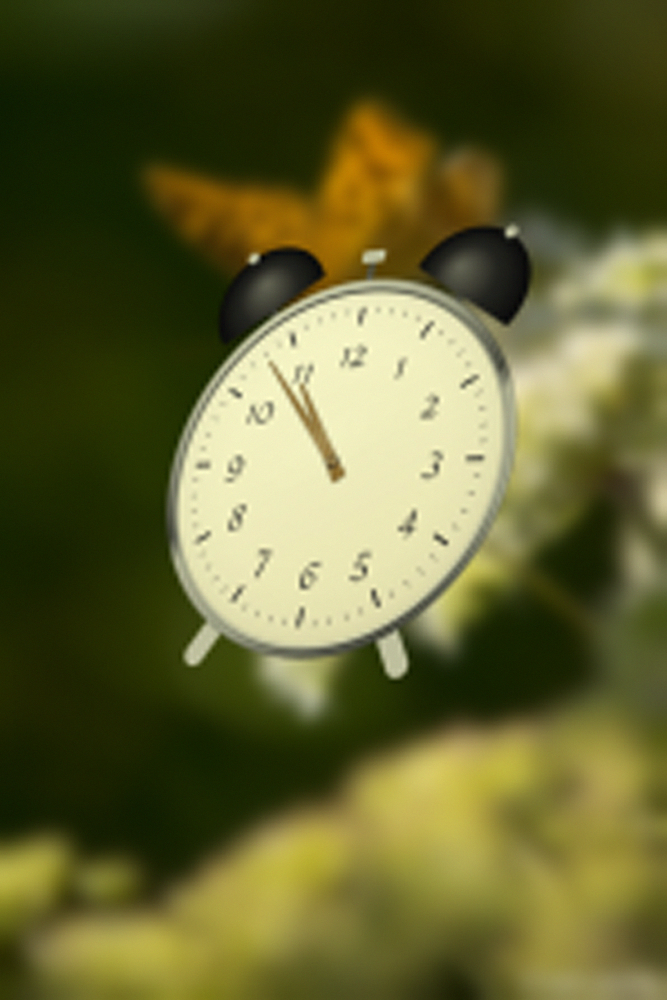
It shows 10:53
